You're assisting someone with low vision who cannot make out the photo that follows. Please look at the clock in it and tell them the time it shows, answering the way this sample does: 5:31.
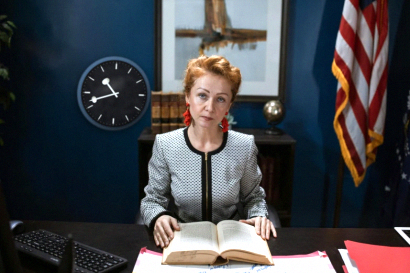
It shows 10:42
